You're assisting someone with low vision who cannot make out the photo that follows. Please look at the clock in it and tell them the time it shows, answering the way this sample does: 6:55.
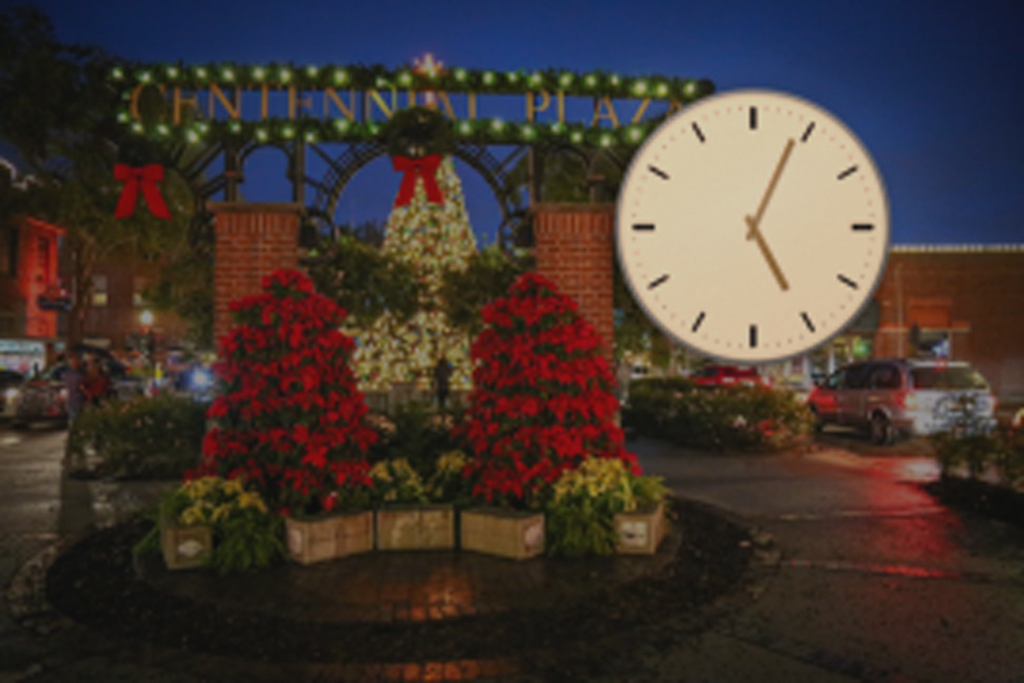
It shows 5:04
